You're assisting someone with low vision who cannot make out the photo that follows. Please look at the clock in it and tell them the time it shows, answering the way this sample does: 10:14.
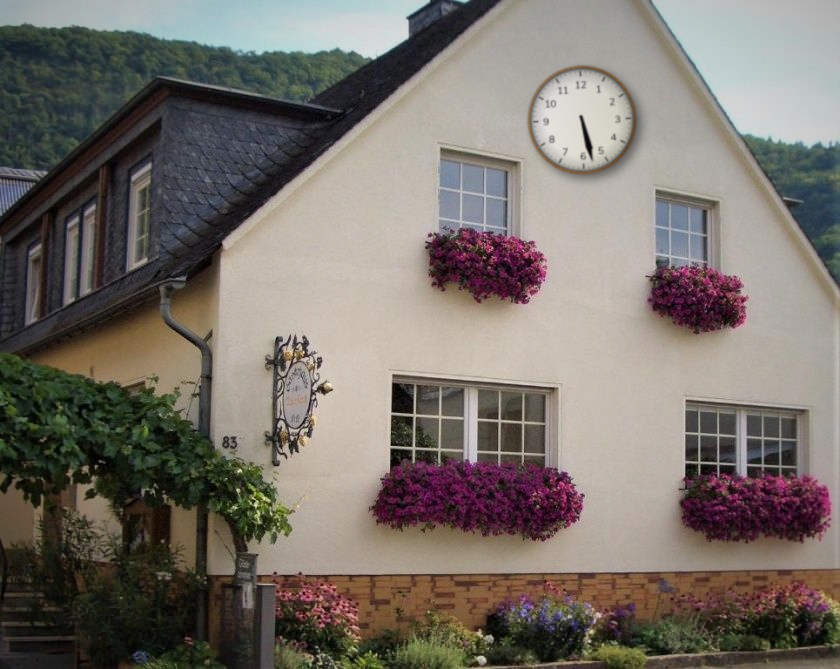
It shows 5:28
